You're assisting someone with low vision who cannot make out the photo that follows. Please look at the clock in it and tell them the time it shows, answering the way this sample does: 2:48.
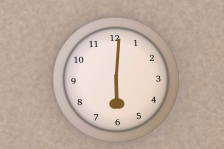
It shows 6:01
